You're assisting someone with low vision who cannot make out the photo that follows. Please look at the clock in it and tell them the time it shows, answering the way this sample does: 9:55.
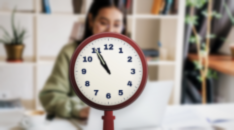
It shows 10:55
